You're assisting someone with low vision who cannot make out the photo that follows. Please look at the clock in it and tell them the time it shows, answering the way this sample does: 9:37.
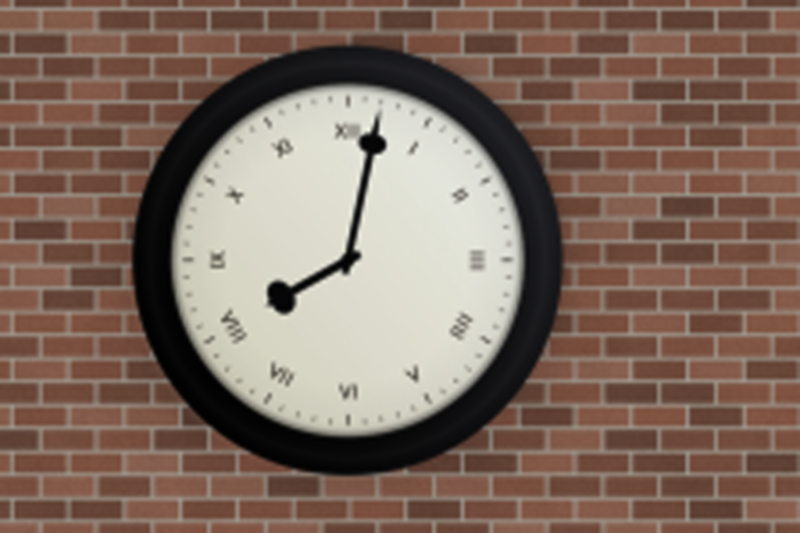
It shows 8:02
